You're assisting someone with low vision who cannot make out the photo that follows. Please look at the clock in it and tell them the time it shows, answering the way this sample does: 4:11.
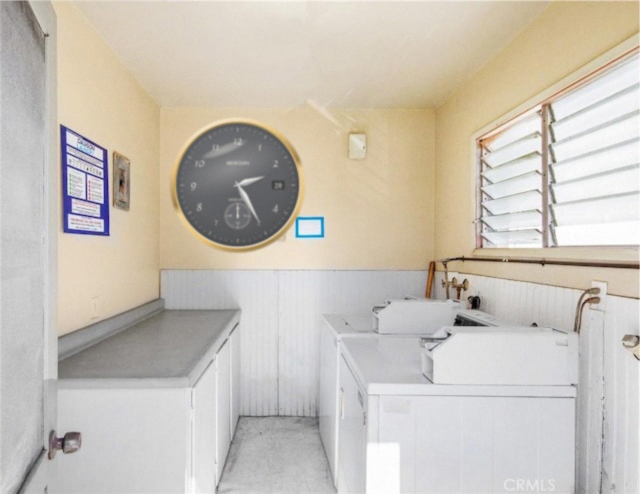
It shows 2:25
